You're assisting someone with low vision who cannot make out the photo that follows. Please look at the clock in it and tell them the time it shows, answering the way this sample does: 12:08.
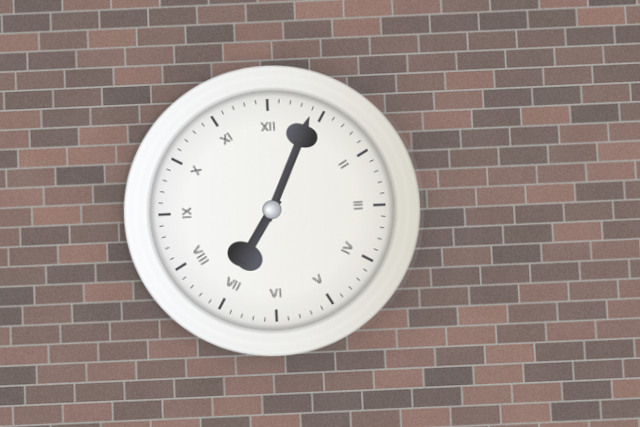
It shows 7:04
